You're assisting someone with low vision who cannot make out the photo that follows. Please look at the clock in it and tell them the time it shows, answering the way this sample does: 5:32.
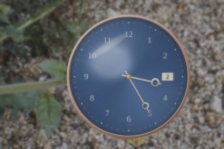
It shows 3:25
